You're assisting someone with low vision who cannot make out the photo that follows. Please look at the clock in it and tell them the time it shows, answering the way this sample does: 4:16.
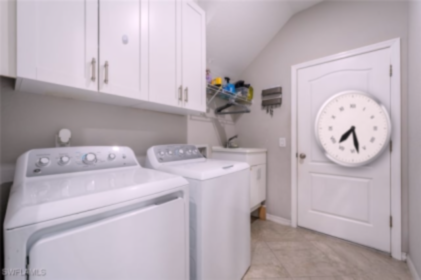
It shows 7:28
